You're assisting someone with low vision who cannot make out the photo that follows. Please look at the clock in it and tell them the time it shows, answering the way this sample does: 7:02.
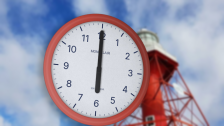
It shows 6:00
